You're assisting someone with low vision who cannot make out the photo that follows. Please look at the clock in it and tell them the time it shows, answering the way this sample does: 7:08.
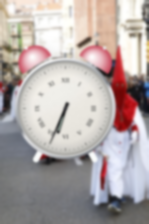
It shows 6:34
